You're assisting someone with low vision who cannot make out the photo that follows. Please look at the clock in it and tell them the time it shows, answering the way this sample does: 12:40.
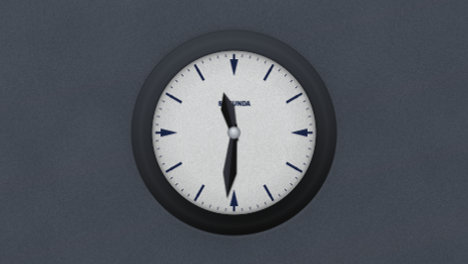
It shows 11:31
